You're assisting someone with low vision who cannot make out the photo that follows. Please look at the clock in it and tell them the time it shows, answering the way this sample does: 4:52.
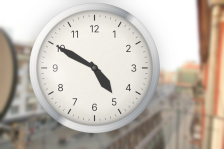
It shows 4:50
